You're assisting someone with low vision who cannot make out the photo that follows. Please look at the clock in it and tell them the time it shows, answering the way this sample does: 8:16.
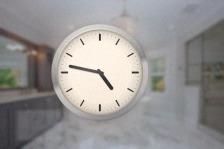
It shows 4:47
